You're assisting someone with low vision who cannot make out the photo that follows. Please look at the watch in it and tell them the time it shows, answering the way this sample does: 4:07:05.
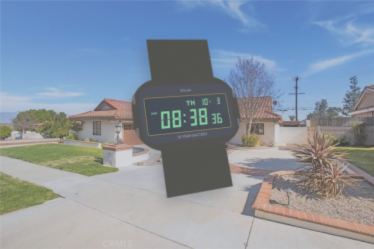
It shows 8:38:36
